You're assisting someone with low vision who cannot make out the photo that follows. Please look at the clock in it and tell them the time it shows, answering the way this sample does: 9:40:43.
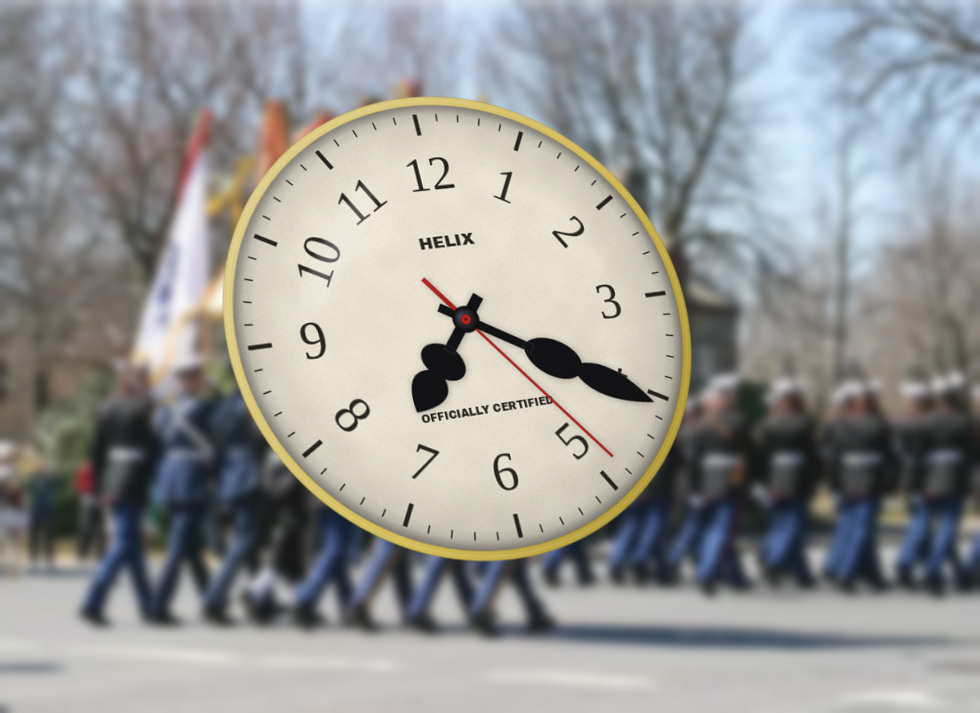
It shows 7:20:24
